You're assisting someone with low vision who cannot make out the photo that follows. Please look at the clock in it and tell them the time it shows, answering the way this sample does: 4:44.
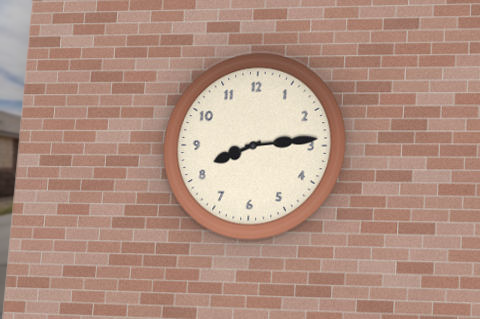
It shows 8:14
